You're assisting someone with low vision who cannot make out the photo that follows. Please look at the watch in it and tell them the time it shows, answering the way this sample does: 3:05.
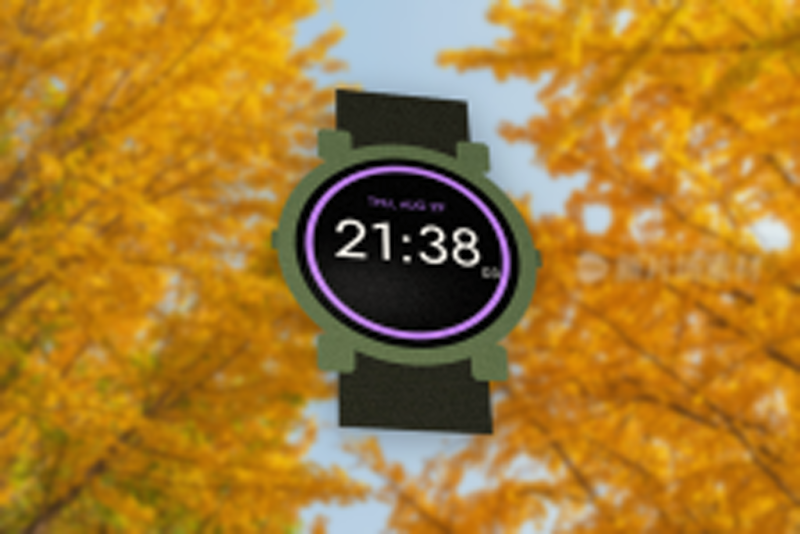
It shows 21:38
